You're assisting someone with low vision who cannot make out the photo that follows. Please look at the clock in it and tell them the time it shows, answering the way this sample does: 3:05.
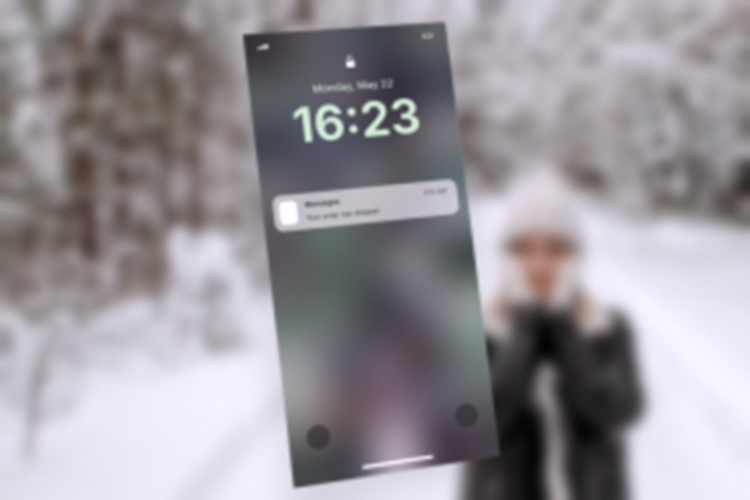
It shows 16:23
